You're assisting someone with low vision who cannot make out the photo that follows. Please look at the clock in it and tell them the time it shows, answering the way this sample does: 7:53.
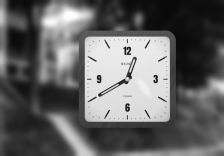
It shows 12:40
